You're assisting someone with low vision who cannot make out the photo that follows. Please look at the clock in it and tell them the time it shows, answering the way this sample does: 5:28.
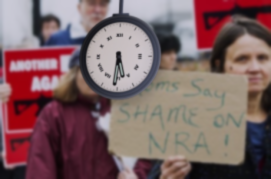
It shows 5:31
